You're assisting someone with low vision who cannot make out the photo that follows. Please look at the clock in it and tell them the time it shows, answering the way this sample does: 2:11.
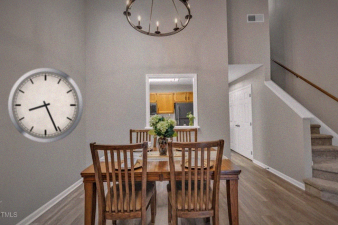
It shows 8:26
